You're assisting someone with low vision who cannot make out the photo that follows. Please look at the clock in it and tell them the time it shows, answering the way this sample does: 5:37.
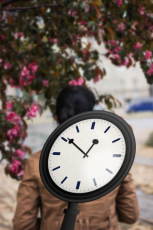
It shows 12:51
